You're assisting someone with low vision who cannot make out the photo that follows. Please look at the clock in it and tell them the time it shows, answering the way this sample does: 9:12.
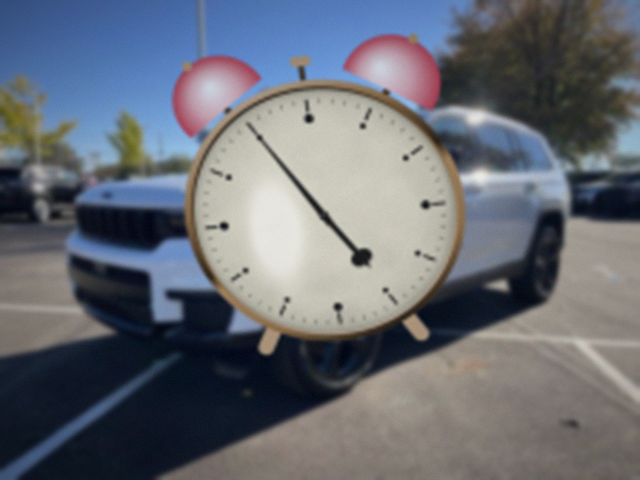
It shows 4:55
